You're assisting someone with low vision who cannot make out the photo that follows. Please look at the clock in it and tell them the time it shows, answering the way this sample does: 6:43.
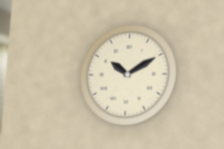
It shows 10:10
